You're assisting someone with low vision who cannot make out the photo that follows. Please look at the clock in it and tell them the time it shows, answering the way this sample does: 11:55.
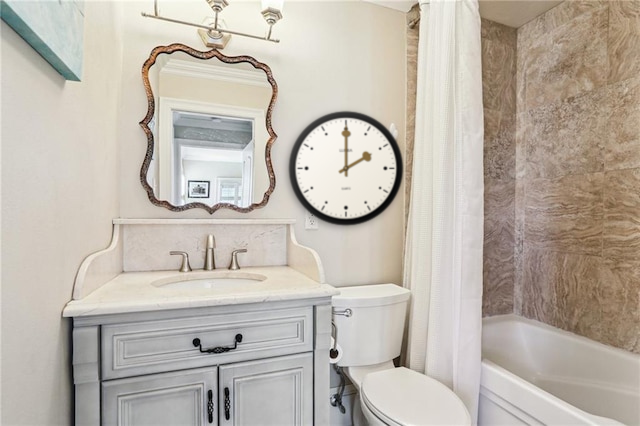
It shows 2:00
